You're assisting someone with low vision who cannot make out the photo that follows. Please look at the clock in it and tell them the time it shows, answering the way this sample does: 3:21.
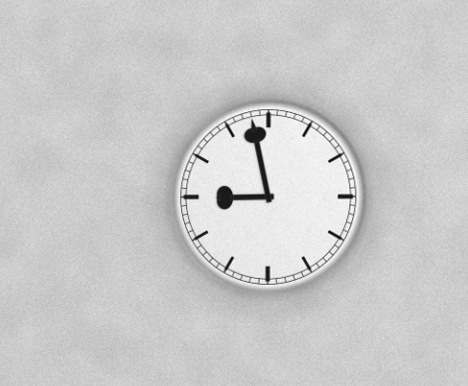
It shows 8:58
